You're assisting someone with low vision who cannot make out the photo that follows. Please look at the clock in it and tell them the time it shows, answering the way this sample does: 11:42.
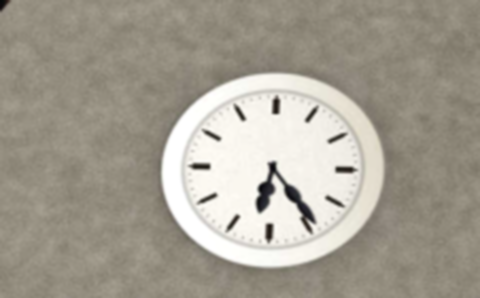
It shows 6:24
